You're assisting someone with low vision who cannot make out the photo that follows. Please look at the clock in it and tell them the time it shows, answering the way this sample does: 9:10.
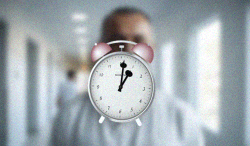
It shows 1:01
